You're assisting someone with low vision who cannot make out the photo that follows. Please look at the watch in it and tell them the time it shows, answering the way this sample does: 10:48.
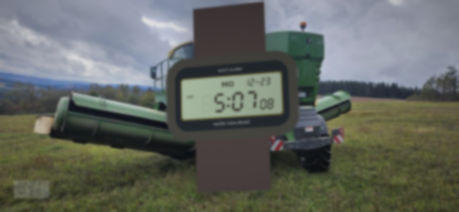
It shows 5:07
